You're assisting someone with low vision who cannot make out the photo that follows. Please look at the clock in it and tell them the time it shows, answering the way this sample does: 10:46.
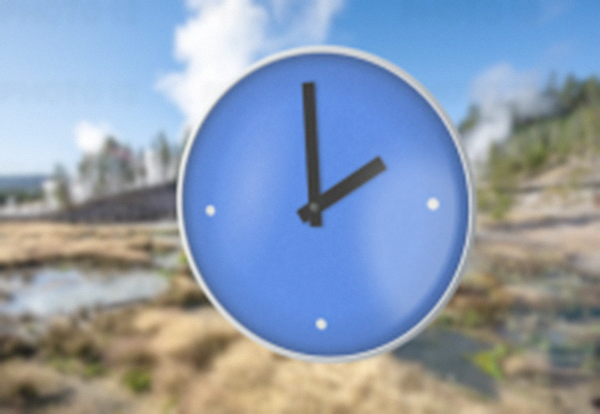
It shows 2:00
